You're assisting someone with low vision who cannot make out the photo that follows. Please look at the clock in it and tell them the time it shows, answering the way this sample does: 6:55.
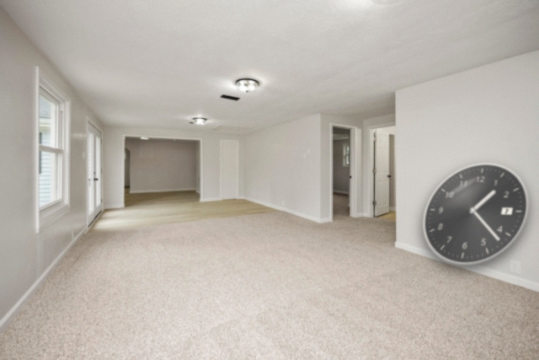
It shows 1:22
